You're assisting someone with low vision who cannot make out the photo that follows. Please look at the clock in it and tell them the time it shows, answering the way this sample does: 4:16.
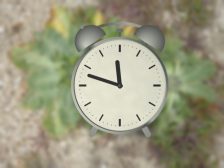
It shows 11:48
